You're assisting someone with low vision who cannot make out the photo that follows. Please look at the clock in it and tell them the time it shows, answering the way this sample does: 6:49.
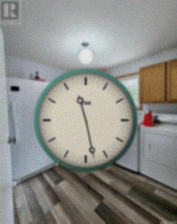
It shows 11:28
